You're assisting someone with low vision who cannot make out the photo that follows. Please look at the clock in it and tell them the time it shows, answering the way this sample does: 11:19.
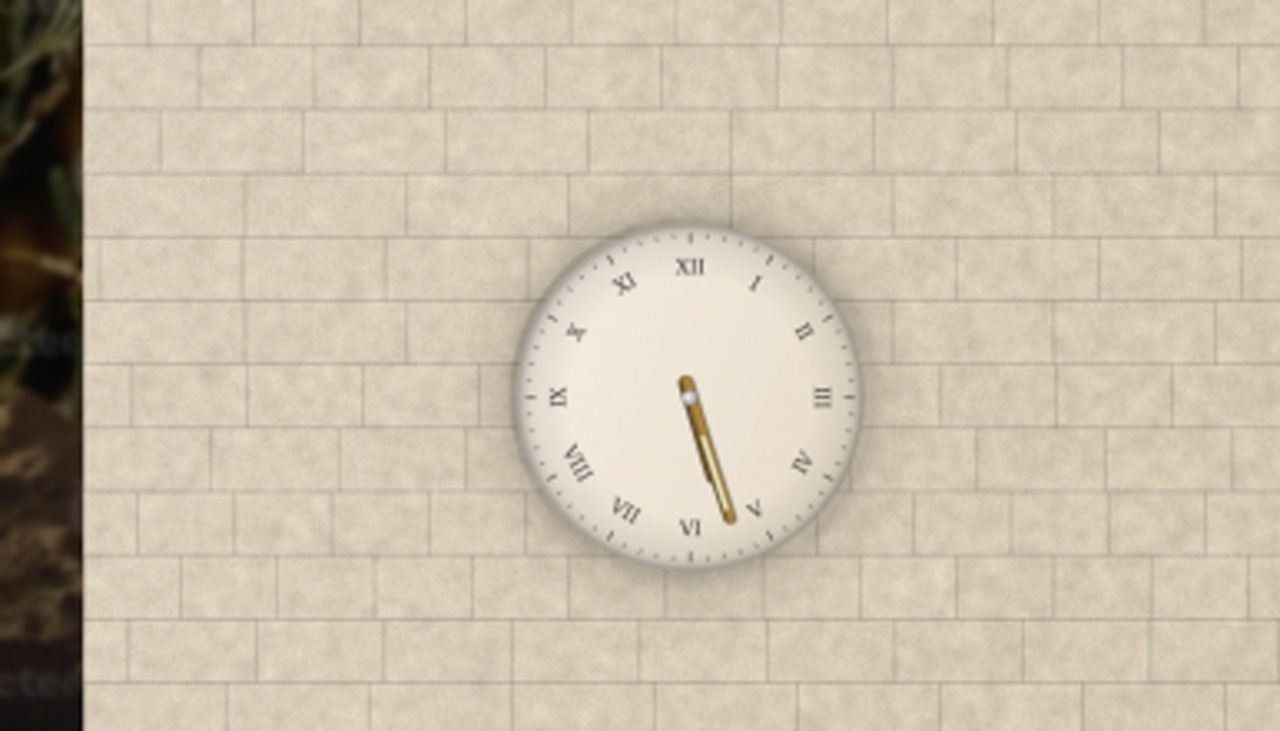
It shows 5:27
